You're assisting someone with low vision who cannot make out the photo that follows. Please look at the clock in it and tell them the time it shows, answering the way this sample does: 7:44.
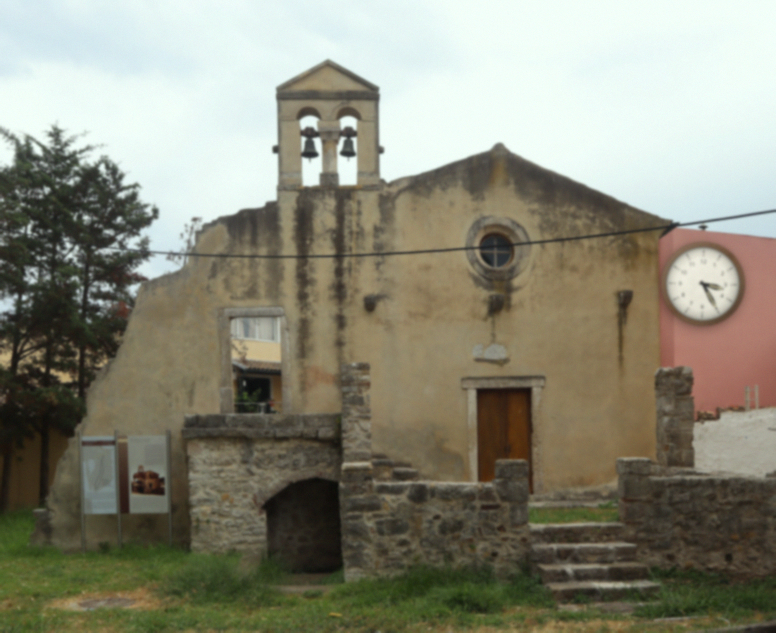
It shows 3:25
